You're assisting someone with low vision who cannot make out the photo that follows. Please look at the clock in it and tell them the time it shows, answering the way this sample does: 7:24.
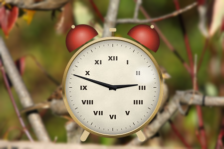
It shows 2:48
